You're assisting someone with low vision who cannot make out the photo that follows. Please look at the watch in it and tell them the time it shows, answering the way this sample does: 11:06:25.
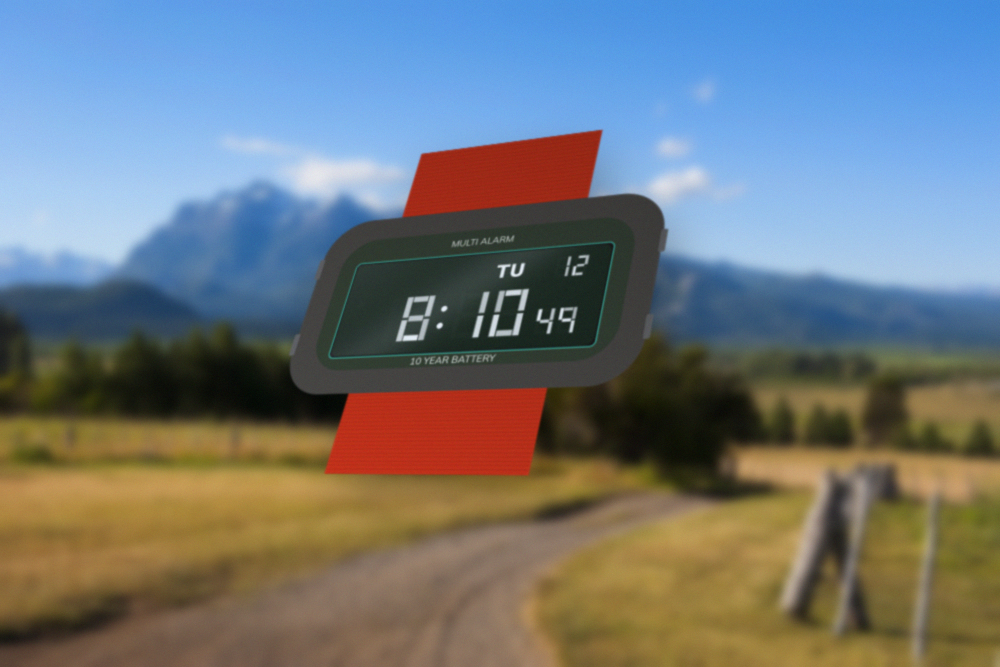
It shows 8:10:49
